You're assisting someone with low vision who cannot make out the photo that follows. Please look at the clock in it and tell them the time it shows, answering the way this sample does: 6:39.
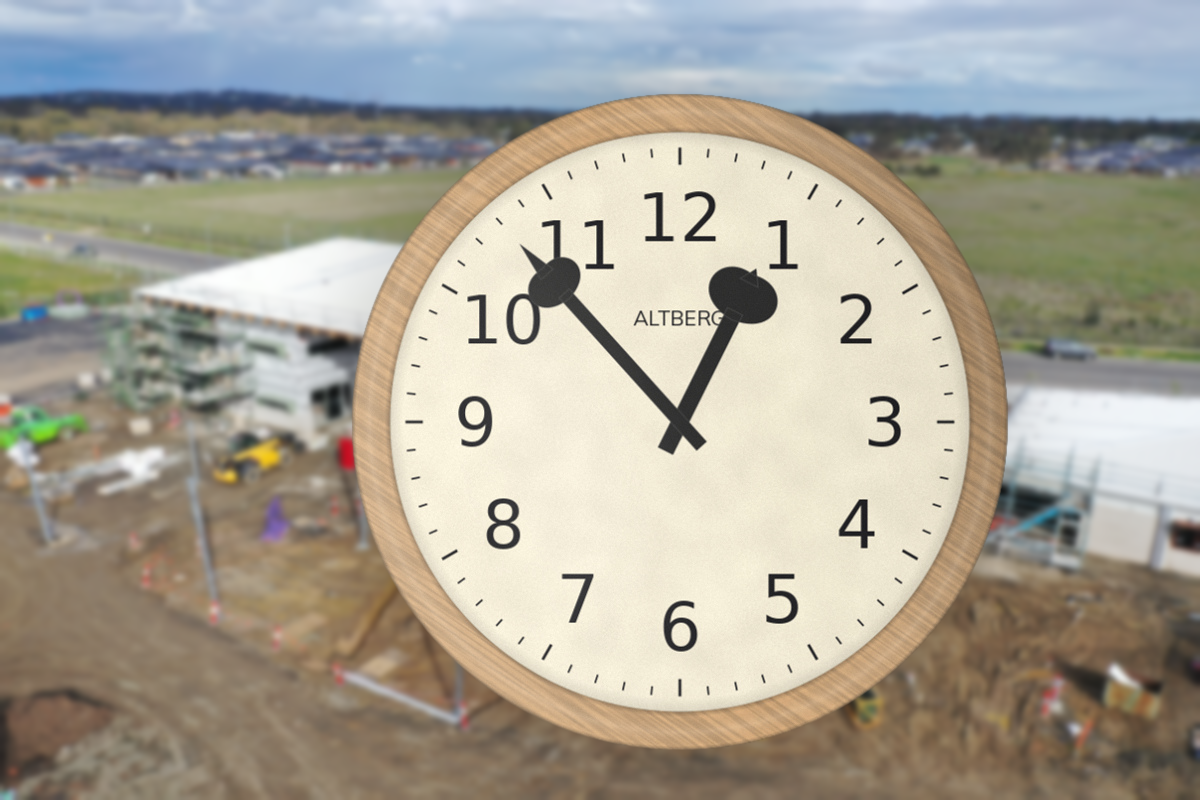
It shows 12:53
